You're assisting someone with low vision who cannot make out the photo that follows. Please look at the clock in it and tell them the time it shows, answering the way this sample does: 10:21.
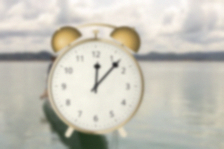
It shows 12:07
